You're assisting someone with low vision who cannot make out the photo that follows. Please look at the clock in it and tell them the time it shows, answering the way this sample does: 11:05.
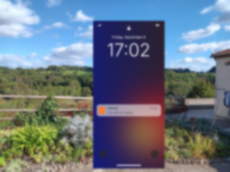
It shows 17:02
